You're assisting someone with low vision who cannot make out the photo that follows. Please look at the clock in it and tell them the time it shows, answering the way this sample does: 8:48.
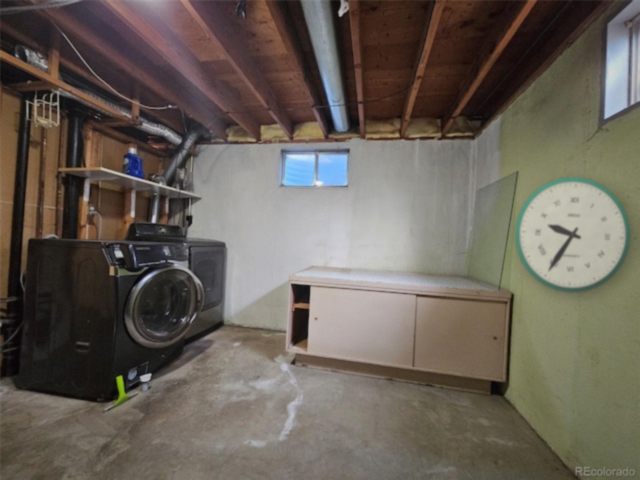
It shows 9:35
